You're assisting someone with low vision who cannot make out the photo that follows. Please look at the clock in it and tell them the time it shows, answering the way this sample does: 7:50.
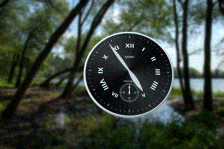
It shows 4:54
